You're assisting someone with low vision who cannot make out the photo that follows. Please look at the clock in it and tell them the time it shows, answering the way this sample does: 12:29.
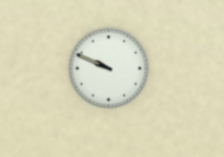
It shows 9:49
